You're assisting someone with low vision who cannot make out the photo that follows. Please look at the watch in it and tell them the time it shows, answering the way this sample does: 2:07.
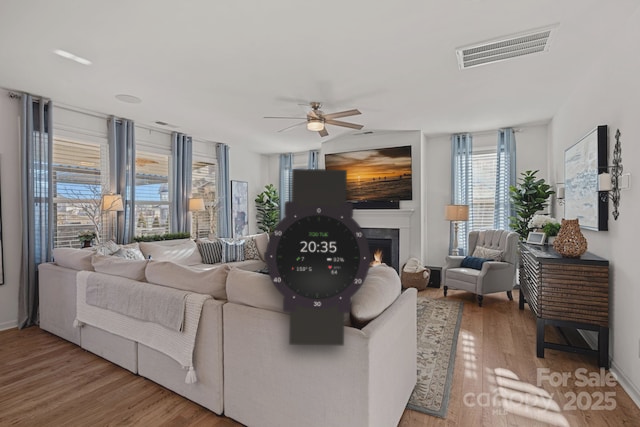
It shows 20:35
